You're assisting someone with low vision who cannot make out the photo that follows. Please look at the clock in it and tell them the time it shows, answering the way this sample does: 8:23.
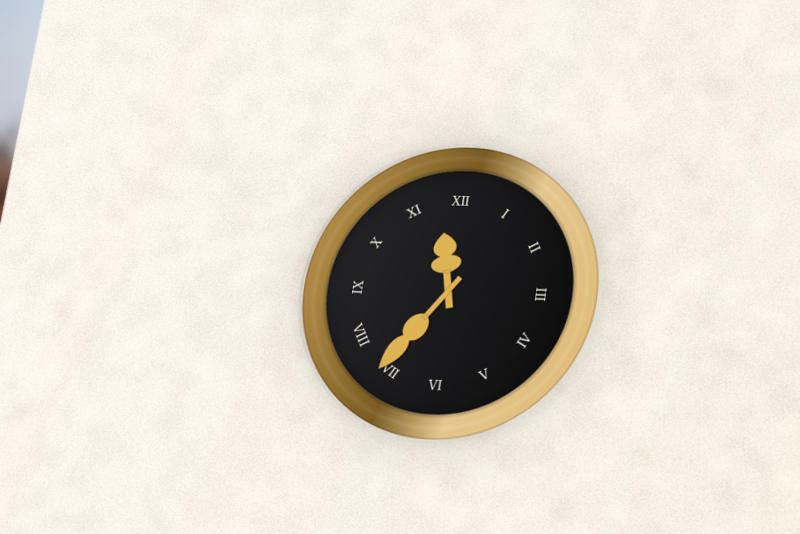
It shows 11:36
